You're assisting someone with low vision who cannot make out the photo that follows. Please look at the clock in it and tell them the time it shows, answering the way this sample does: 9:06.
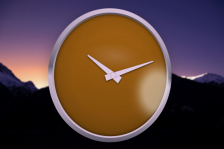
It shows 10:12
